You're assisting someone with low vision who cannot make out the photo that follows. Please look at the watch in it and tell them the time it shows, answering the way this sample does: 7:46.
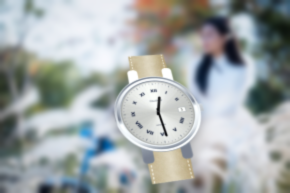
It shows 12:29
